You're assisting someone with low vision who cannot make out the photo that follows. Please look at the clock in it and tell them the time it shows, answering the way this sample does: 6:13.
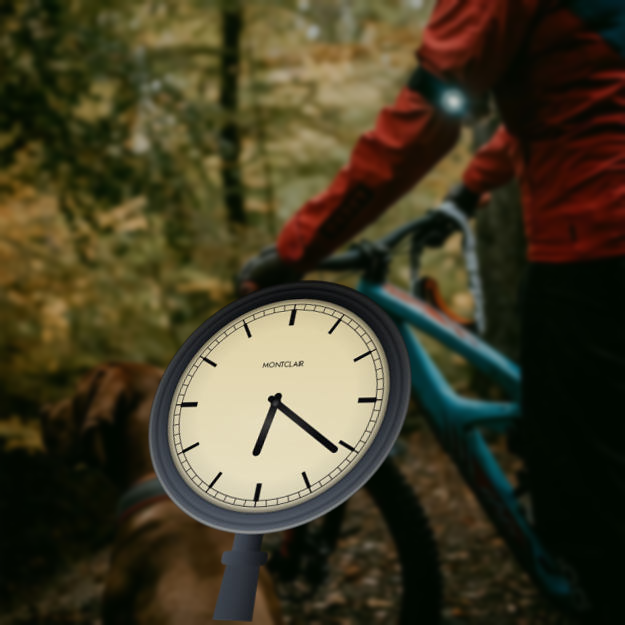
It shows 6:21
